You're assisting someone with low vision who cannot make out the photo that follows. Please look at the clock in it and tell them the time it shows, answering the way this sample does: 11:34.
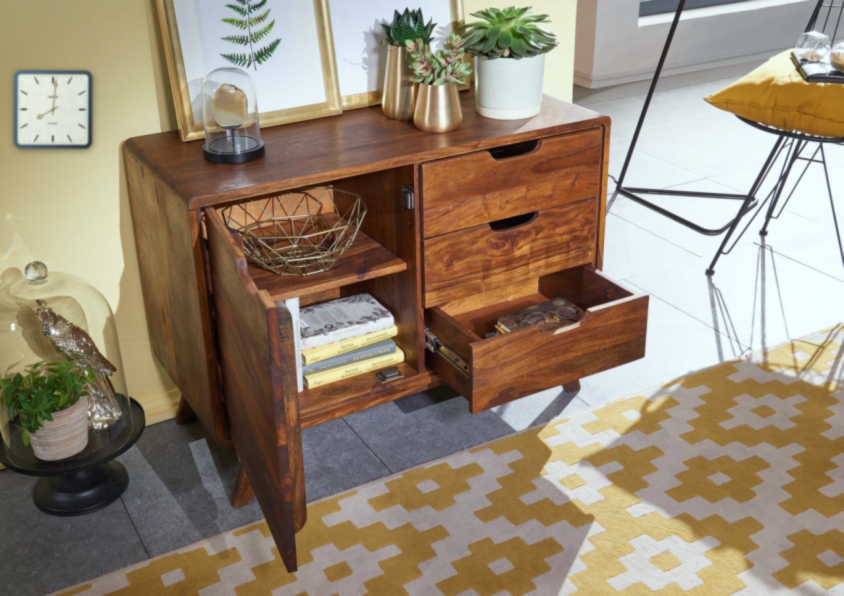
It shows 8:01
